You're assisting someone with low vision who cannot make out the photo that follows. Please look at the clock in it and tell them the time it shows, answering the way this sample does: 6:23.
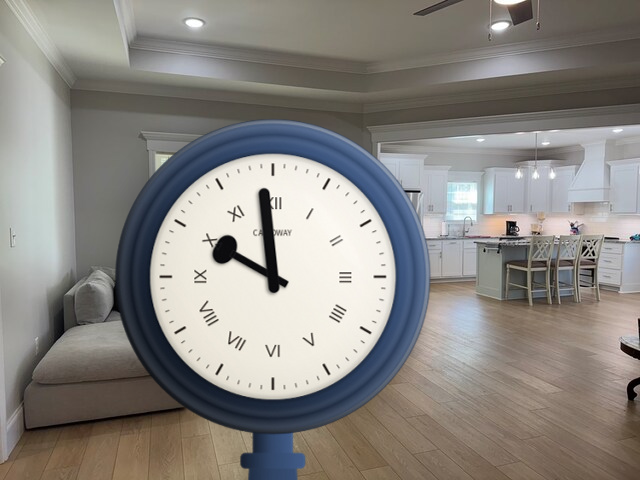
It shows 9:59
